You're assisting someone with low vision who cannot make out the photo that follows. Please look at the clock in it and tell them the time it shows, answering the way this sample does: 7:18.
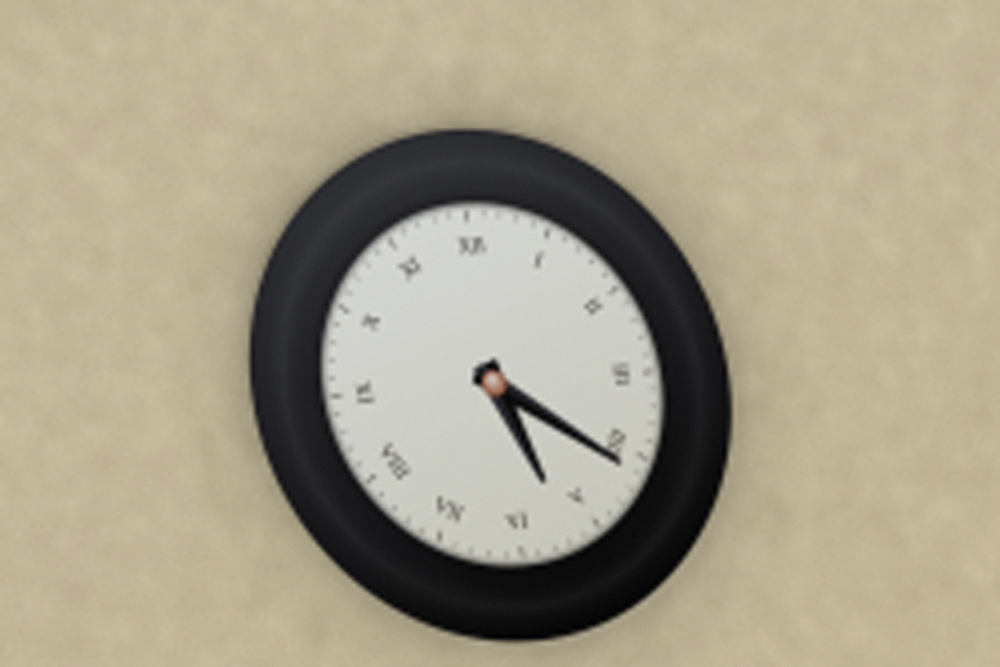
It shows 5:21
